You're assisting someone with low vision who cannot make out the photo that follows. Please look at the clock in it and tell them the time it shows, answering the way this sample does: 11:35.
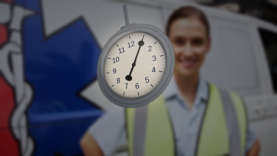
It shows 7:05
